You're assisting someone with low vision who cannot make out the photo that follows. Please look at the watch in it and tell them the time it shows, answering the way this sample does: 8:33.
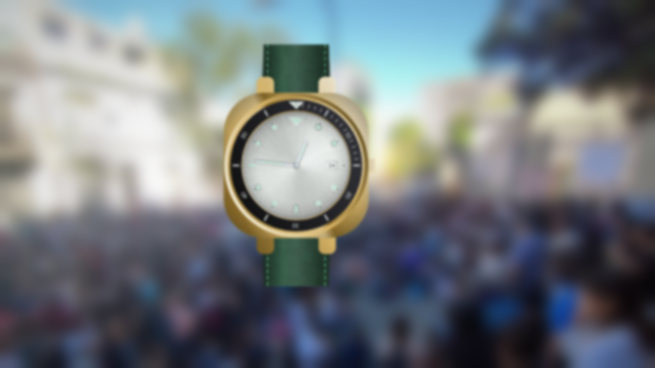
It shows 12:46
